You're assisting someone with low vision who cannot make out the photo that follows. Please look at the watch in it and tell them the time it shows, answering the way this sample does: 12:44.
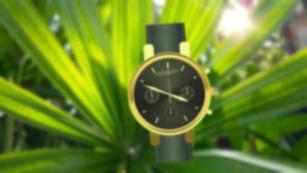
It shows 3:49
